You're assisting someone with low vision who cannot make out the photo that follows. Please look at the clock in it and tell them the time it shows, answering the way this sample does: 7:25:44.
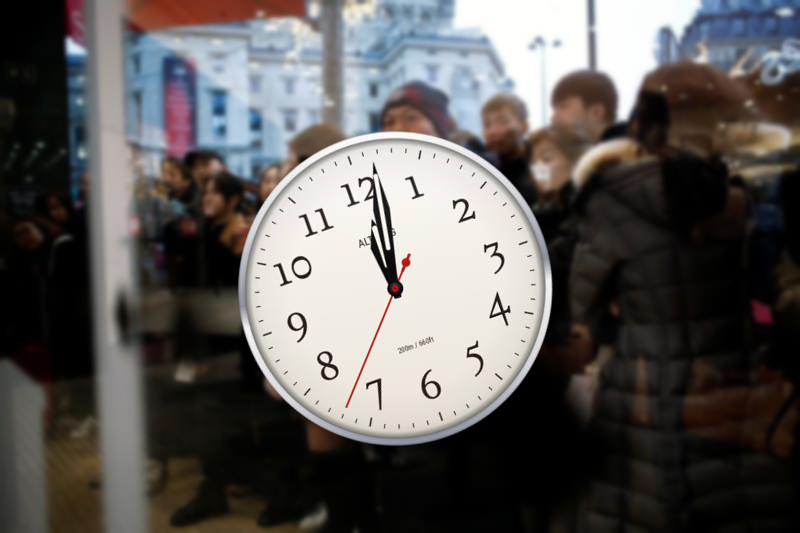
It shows 12:01:37
